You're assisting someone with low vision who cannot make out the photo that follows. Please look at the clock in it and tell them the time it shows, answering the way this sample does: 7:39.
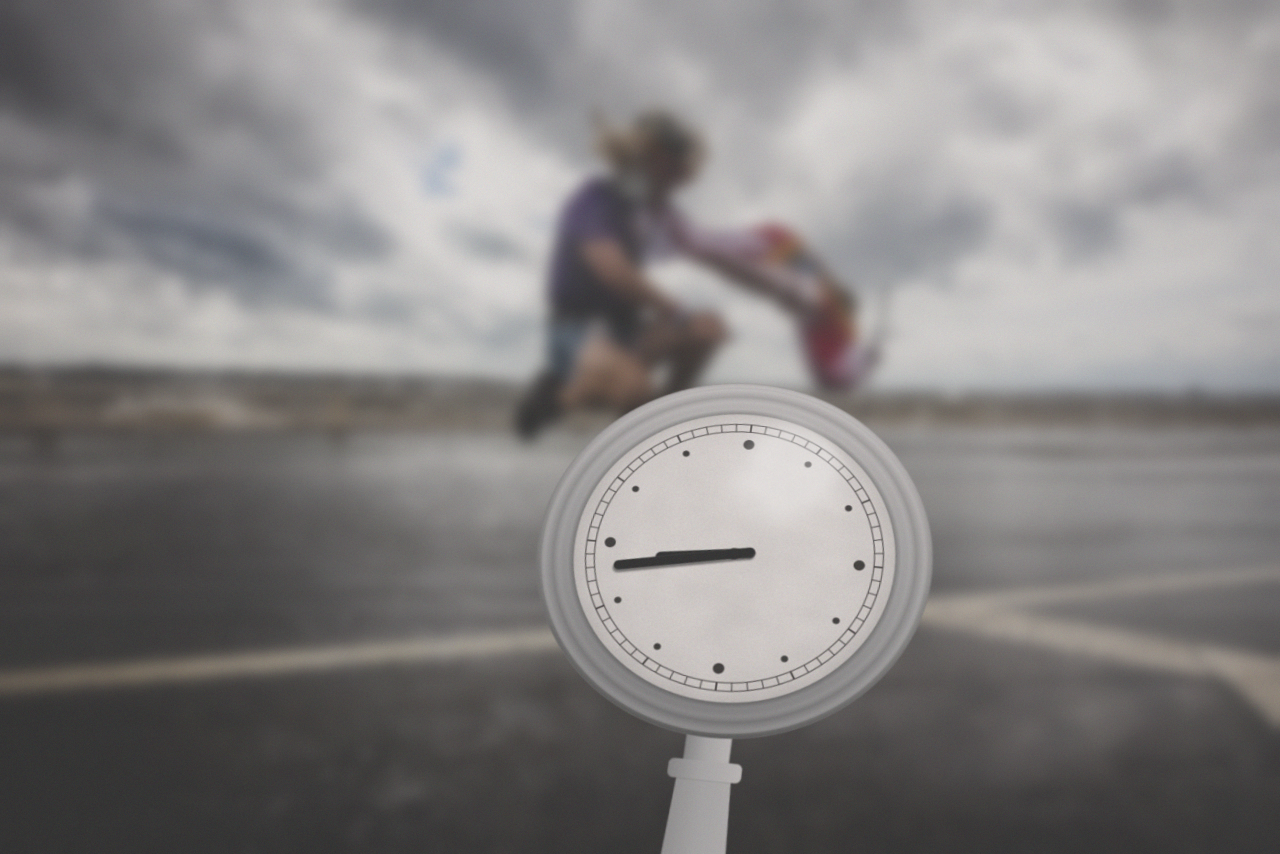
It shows 8:43
